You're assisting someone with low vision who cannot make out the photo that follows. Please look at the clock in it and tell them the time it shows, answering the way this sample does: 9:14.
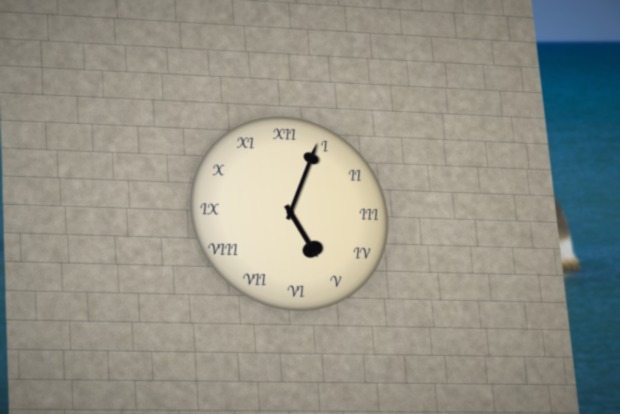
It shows 5:04
